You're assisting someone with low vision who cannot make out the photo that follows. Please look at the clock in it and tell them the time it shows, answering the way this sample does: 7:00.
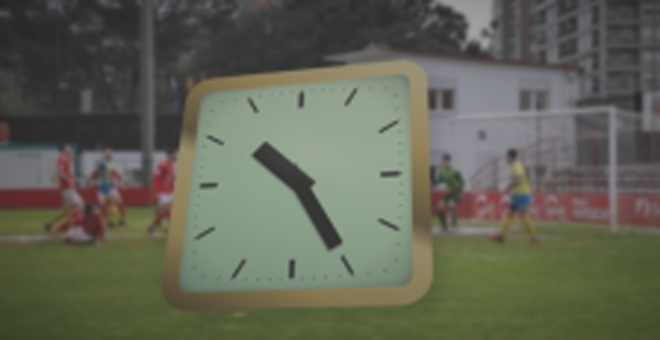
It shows 10:25
